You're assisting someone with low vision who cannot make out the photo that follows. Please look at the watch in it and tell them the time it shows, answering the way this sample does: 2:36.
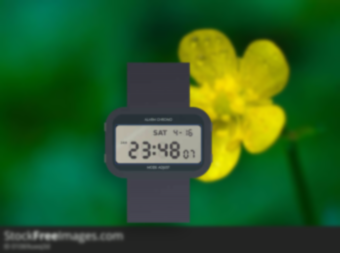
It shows 23:48
